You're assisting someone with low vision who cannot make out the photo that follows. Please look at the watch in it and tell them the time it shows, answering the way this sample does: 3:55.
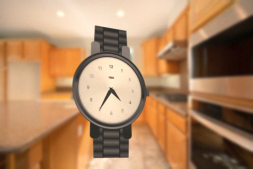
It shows 4:35
